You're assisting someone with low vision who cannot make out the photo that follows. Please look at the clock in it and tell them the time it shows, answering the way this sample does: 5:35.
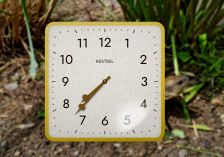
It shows 7:37
